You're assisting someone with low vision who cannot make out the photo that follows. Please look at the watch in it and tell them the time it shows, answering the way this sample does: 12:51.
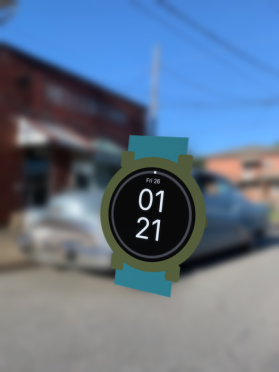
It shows 1:21
